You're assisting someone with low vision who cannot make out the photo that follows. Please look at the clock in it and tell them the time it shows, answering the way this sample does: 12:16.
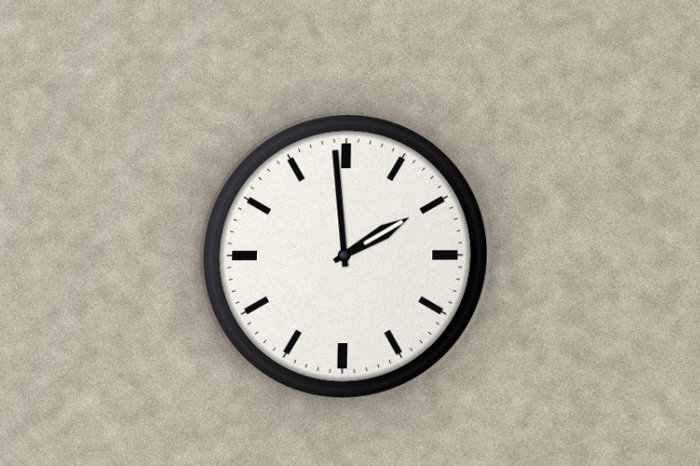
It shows 1:59
